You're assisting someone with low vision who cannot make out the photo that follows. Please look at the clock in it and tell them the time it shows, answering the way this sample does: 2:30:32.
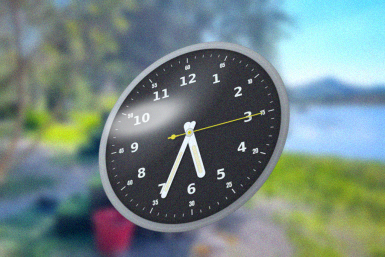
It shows 5:34:15
